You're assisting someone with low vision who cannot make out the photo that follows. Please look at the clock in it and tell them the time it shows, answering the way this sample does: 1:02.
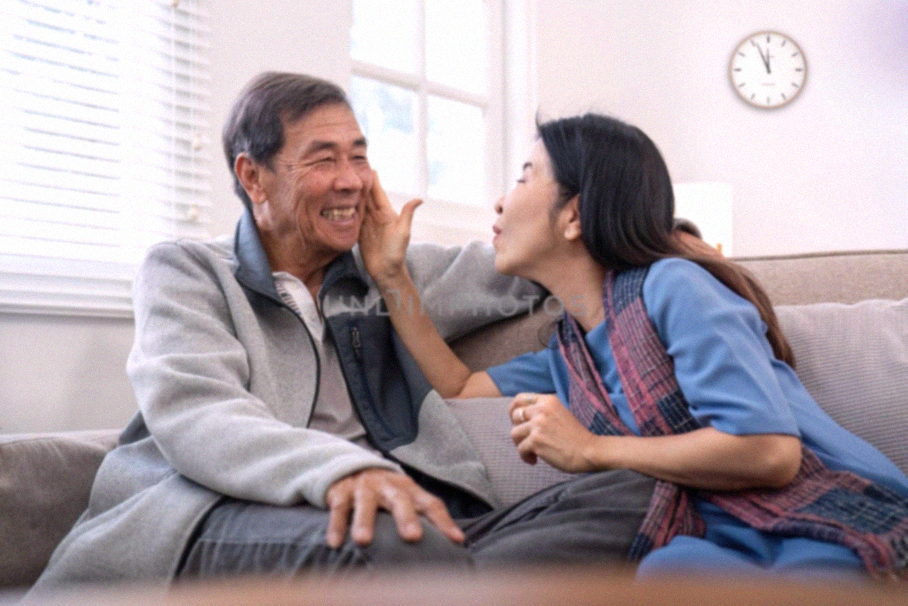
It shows 11:56
